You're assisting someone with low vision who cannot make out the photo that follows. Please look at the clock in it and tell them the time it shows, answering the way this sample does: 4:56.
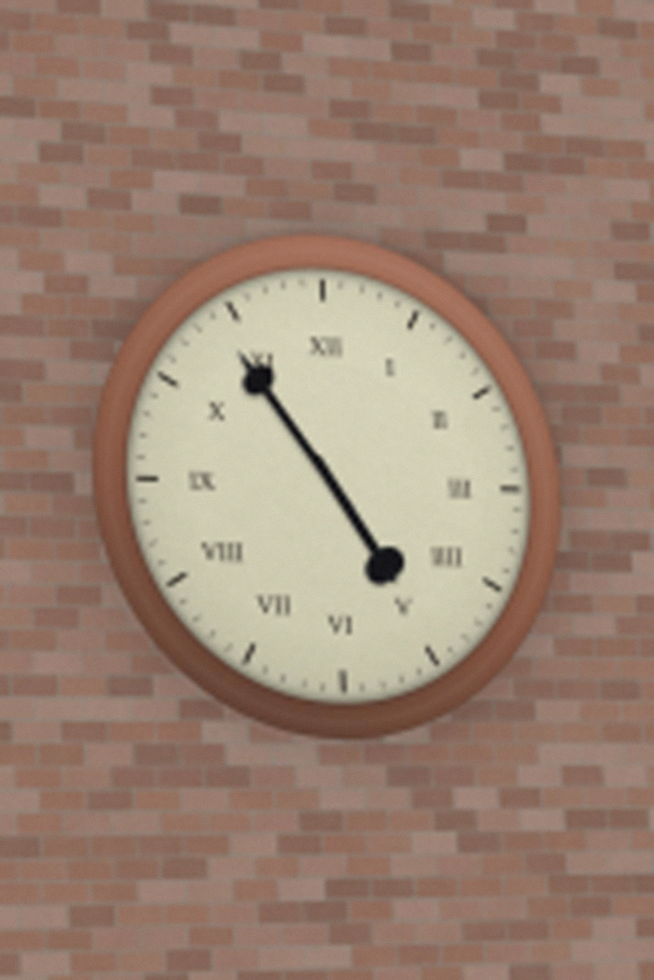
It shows 4:54
